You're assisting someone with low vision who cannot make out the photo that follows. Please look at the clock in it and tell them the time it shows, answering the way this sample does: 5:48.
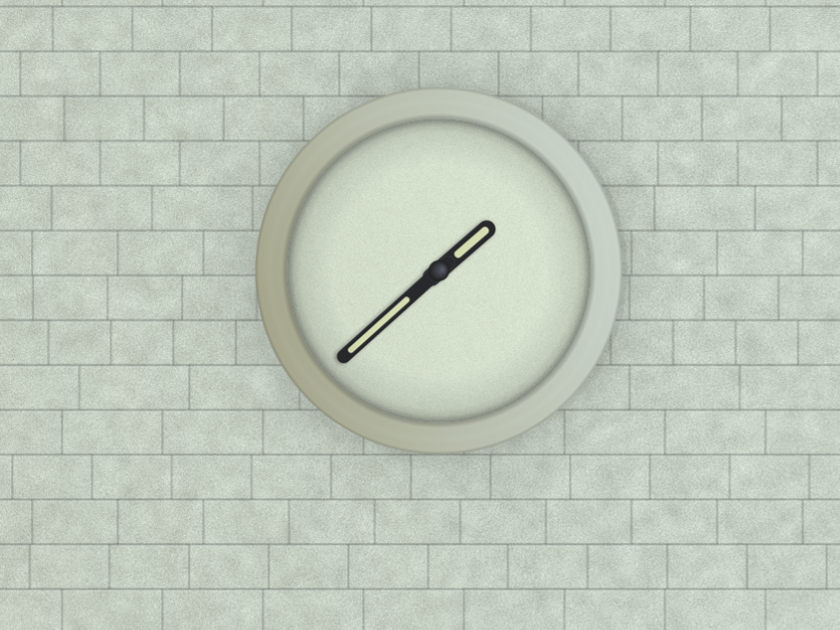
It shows 1:38
